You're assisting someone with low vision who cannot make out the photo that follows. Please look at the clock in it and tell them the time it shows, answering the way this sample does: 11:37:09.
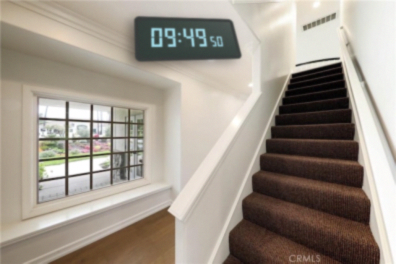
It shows 9:49:50
